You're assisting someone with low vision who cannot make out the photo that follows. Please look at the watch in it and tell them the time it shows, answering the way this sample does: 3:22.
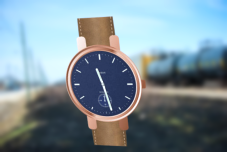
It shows 11:28
